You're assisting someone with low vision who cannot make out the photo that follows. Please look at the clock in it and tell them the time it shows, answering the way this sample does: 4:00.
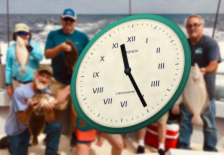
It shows 11:25
